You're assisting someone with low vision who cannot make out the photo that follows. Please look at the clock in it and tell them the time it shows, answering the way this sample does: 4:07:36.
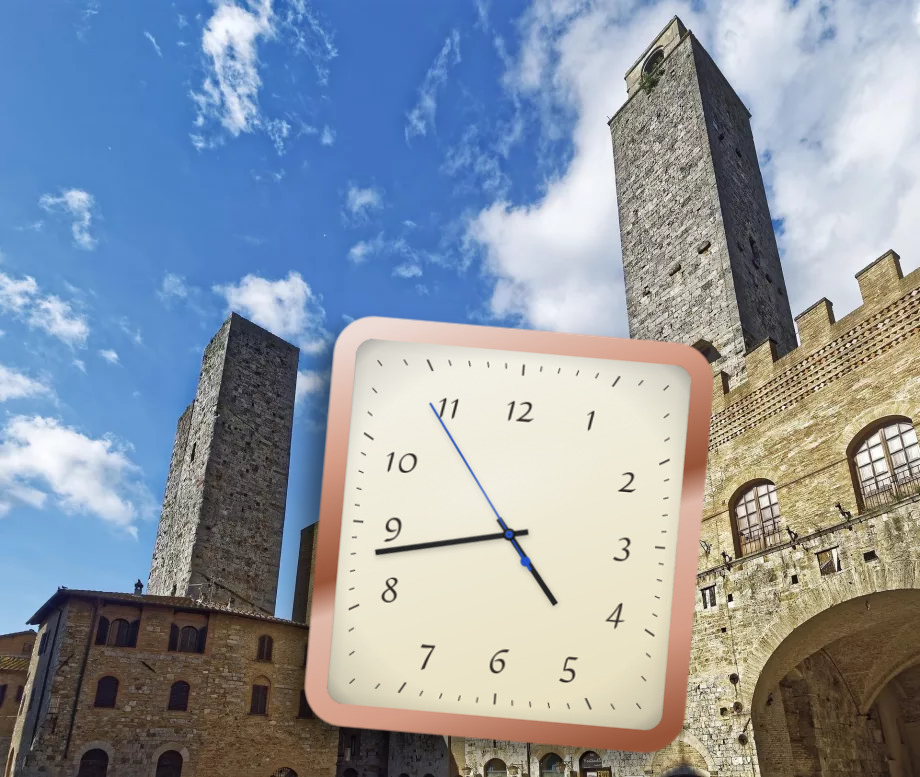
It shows 4:42:54
